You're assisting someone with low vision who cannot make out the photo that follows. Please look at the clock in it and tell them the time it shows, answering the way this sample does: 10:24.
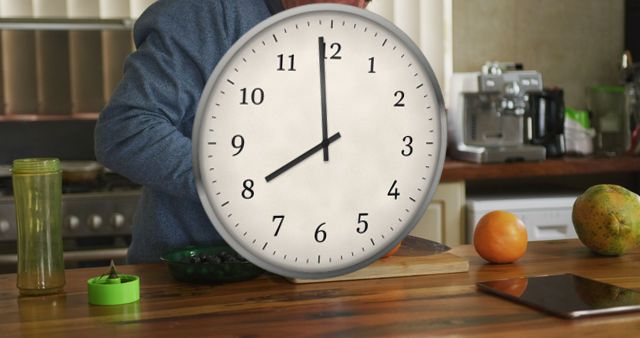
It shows 7:59
